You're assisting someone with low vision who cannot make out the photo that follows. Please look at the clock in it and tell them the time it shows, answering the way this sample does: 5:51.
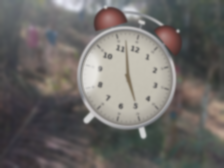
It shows 4:57
